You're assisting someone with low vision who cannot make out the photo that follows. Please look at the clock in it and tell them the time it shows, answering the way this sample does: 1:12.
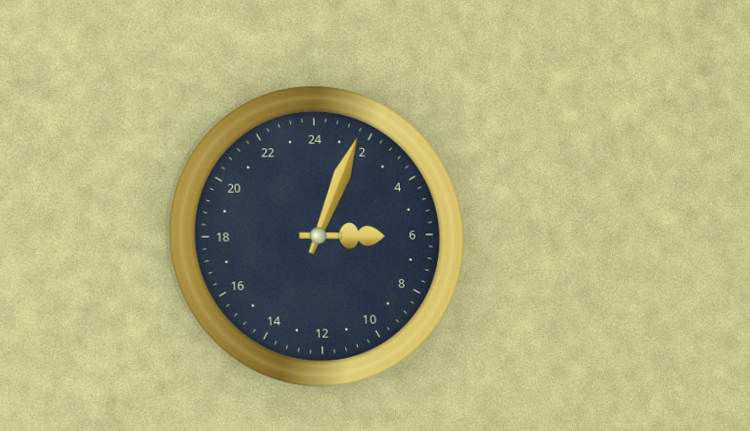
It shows 6:04
